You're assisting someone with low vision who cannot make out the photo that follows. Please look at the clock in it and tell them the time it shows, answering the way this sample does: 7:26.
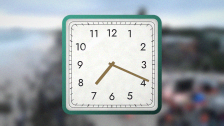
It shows 7:19
